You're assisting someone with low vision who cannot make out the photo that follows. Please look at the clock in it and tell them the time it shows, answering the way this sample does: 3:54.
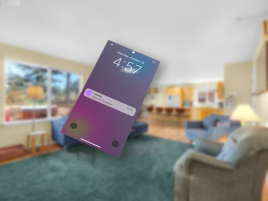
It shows 4:57
